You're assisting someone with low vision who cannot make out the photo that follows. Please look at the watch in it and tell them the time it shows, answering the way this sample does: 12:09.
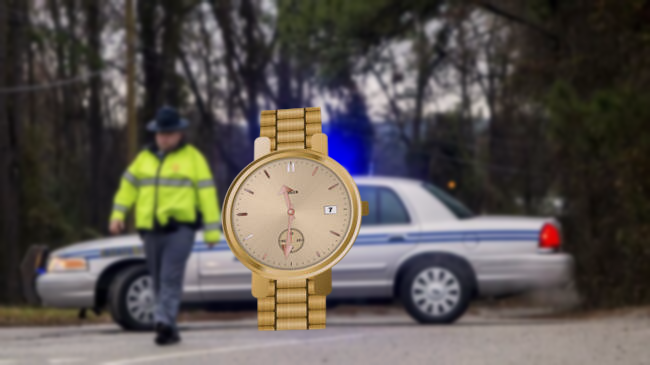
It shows 11:31
